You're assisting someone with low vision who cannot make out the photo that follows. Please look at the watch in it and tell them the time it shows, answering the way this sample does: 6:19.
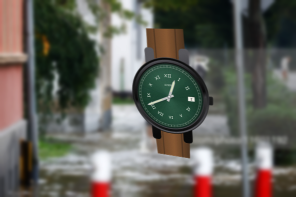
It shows 12:41
